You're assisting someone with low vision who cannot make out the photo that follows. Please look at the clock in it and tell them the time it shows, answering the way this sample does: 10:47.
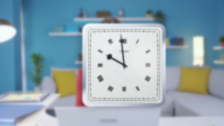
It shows 9:59
